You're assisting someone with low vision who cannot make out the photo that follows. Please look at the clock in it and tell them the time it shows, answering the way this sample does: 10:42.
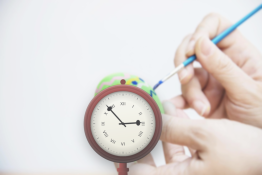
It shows 2:53
